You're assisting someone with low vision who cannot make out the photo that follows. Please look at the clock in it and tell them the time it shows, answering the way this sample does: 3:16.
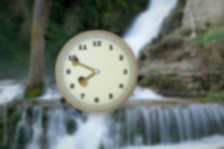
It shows 7:49
